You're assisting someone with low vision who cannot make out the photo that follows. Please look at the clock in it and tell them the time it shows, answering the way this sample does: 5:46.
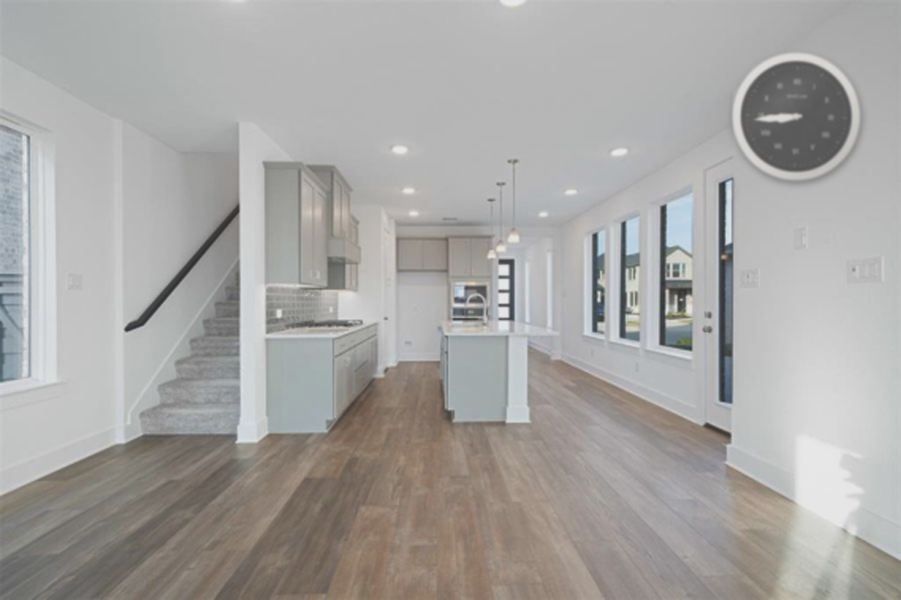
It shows 8:44
